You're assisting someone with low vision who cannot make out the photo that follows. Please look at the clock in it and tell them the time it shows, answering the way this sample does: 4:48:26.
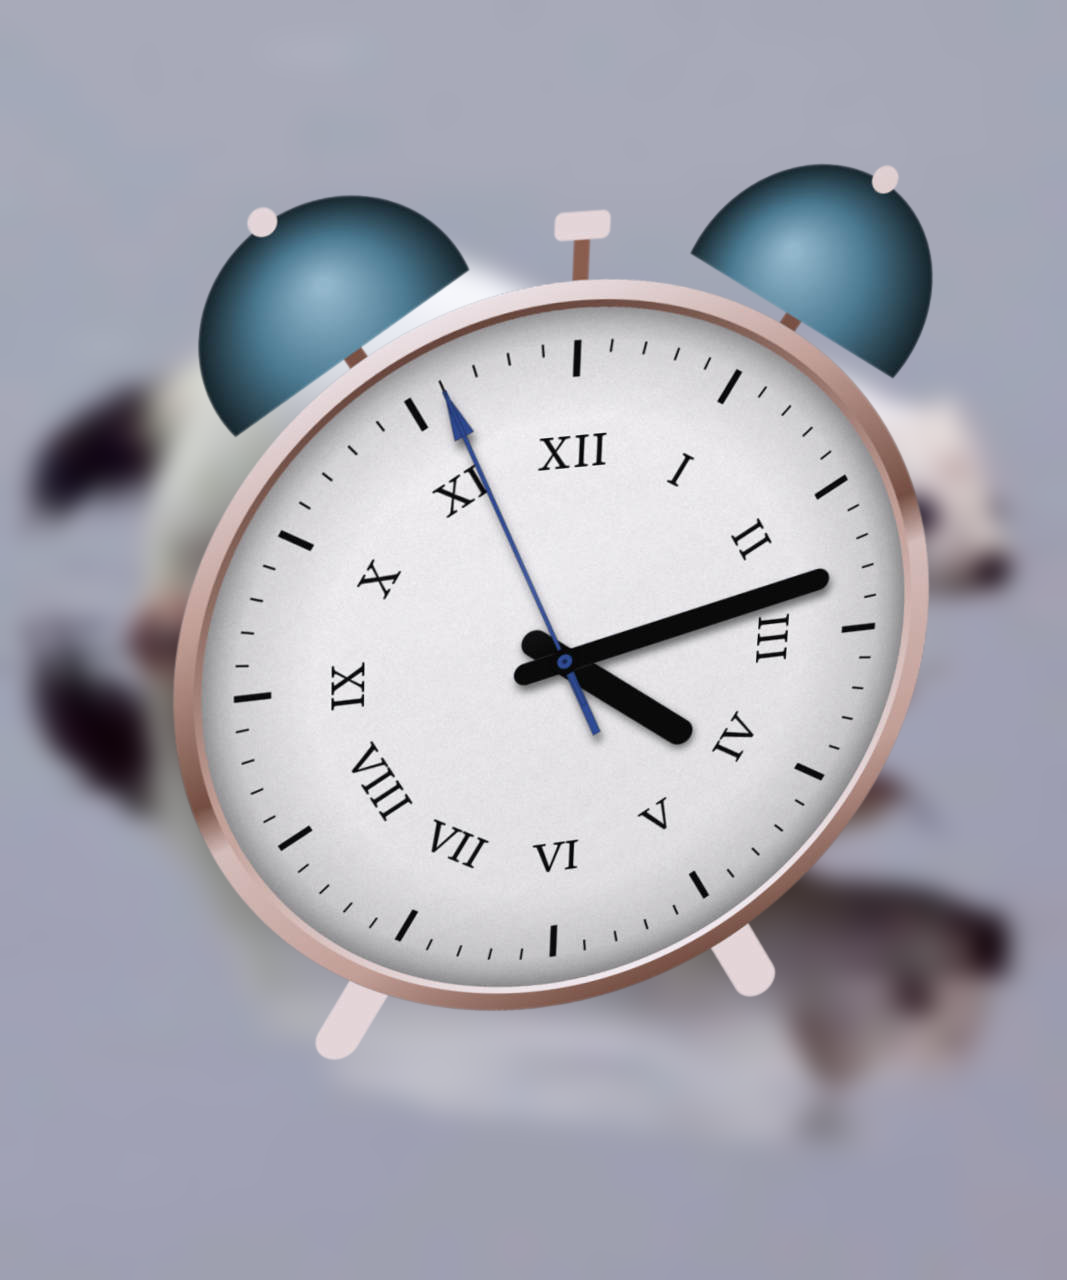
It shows 4:12:56
